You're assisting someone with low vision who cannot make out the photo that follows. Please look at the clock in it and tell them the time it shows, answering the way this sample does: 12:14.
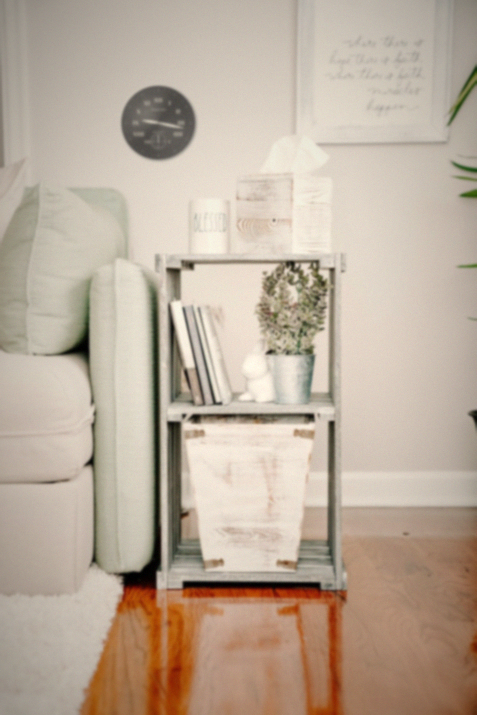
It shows 9:17
